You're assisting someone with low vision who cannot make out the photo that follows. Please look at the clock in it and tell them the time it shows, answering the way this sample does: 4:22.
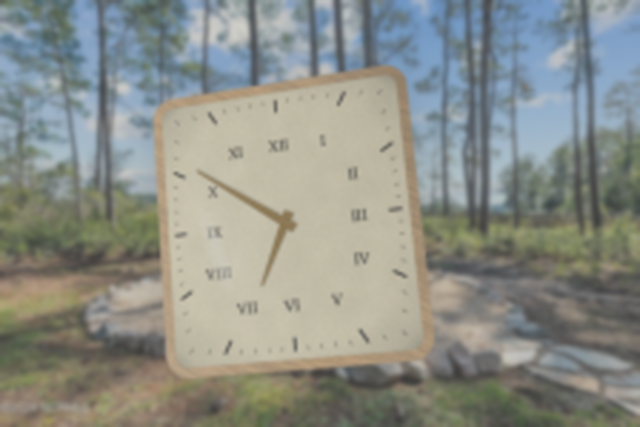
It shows 6:51
